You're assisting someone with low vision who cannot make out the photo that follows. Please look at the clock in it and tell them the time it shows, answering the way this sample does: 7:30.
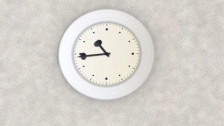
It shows 10:44
